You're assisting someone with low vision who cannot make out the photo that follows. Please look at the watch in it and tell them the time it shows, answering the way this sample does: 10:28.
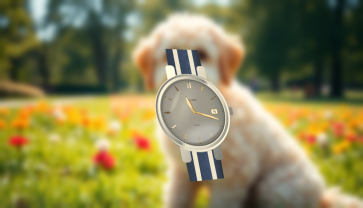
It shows 11:18
